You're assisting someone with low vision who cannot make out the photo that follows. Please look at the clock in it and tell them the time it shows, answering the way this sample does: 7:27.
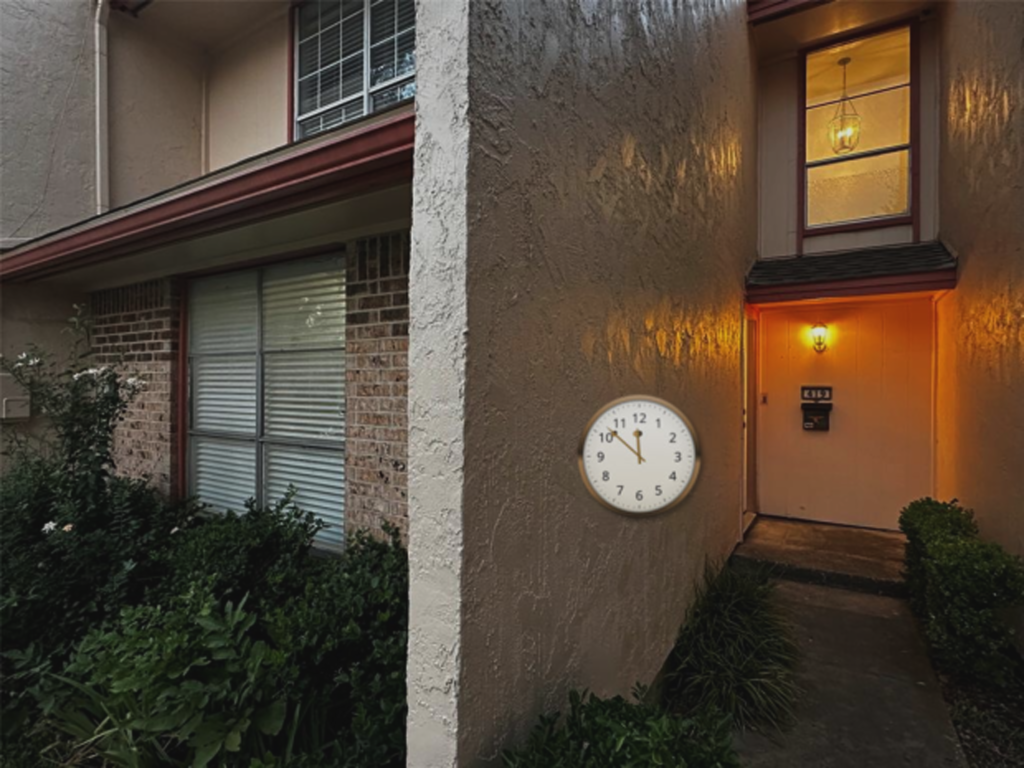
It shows 11:52
